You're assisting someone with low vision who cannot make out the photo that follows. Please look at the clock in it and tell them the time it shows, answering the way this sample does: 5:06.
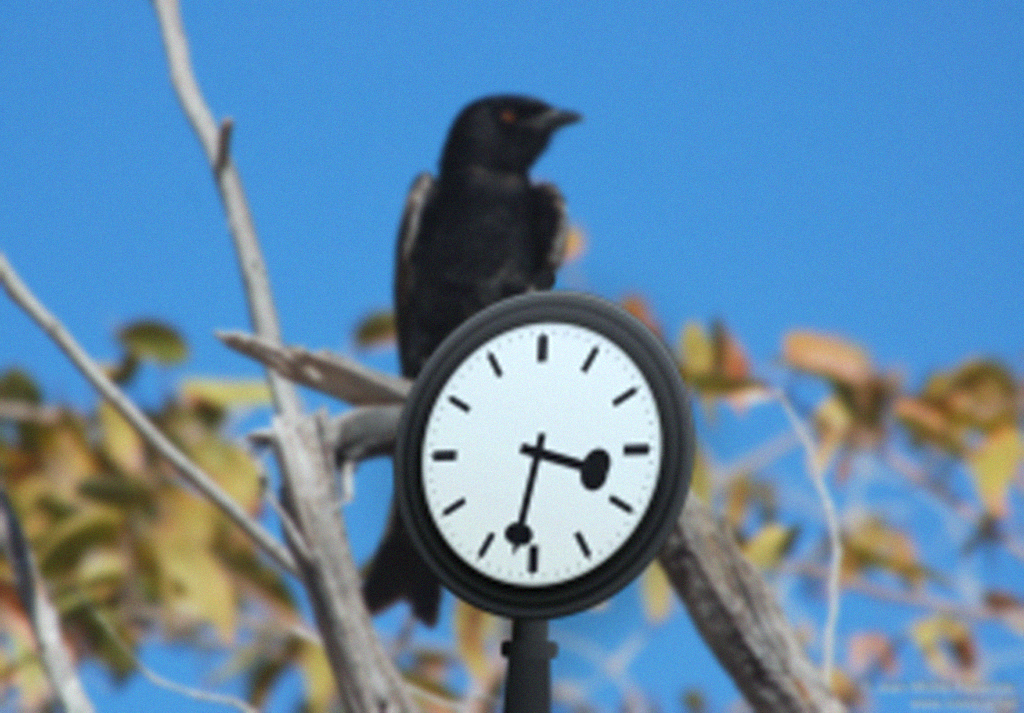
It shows 3:32
